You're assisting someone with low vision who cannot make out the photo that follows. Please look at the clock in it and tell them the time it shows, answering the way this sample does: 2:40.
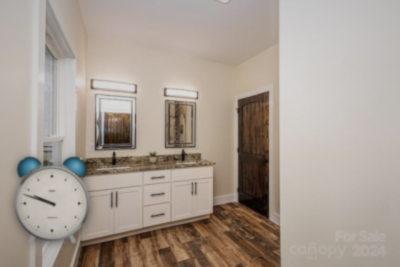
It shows 9:48
